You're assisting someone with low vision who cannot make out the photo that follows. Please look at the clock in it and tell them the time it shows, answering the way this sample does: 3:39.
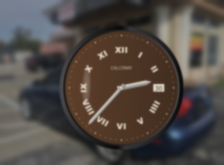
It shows 2:37
